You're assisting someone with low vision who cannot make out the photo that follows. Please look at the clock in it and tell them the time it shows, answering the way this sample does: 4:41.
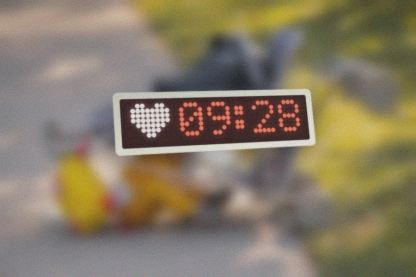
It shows 9:28
